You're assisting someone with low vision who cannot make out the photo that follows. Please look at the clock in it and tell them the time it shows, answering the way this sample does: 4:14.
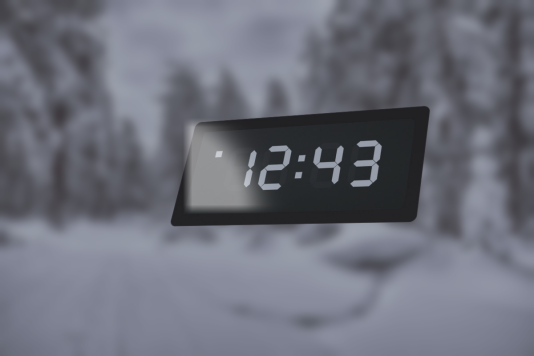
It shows 12:43
